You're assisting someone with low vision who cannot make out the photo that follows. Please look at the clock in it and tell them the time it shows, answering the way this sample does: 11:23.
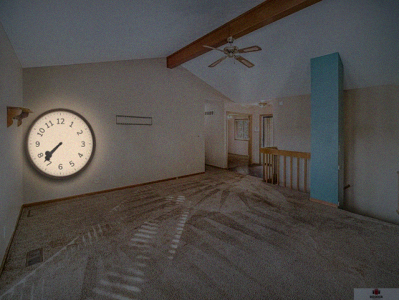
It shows 7:37
